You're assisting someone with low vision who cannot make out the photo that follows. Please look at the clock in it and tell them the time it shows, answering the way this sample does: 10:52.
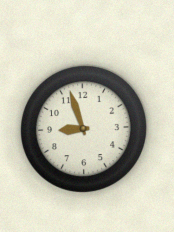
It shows 8:57
